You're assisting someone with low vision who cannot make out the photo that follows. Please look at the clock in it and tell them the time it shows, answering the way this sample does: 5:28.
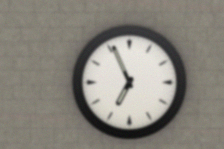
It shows 6:56
